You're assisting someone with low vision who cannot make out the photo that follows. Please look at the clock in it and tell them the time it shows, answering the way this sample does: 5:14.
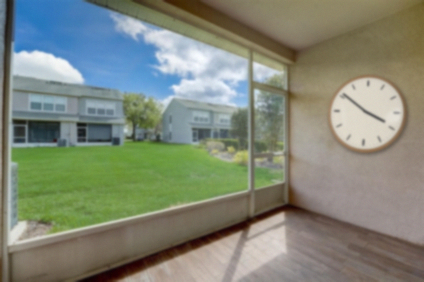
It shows 3:51
